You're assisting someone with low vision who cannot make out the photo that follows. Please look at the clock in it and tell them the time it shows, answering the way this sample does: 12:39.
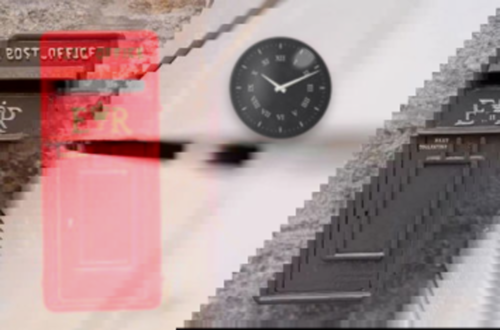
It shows 10:11
